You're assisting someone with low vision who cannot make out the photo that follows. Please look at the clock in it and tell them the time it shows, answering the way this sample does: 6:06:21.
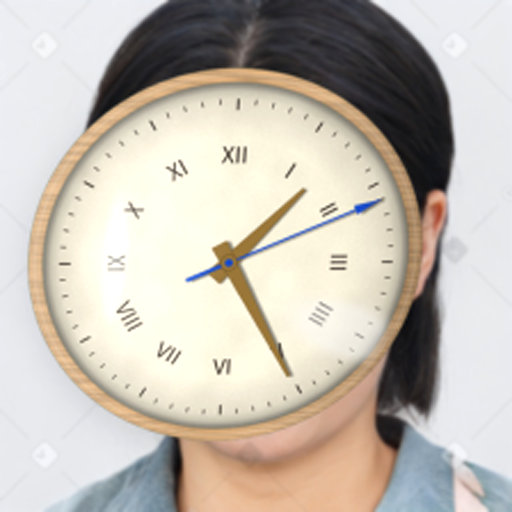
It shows 1:25:11
